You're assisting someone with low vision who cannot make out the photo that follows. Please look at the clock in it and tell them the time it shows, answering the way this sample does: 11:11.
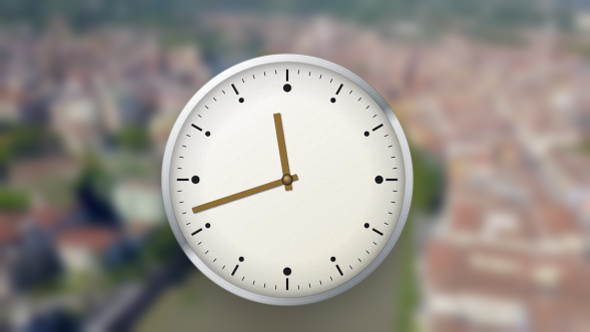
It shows 11:42
